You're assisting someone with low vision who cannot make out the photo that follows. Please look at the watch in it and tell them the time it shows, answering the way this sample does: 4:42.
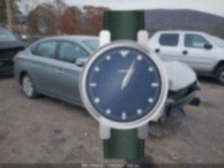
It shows 1:04
